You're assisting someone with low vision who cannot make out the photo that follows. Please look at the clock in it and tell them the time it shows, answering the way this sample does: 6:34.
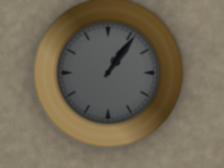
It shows 1:06
